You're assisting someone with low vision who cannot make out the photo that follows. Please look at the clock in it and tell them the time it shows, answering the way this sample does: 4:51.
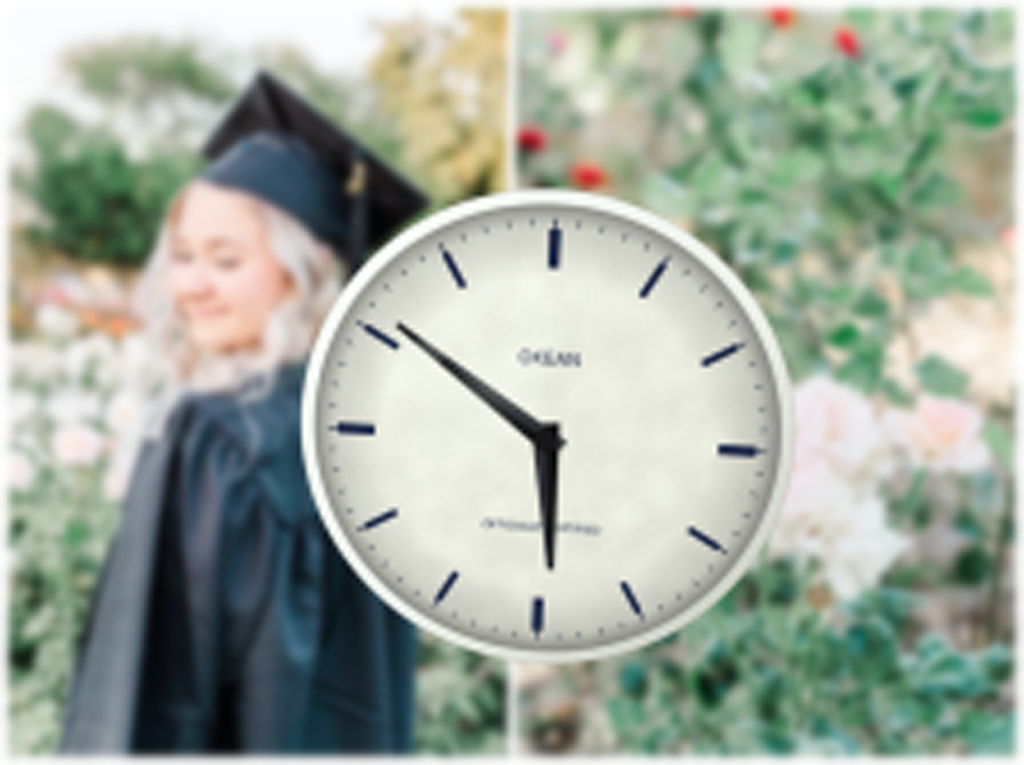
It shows 5:51
